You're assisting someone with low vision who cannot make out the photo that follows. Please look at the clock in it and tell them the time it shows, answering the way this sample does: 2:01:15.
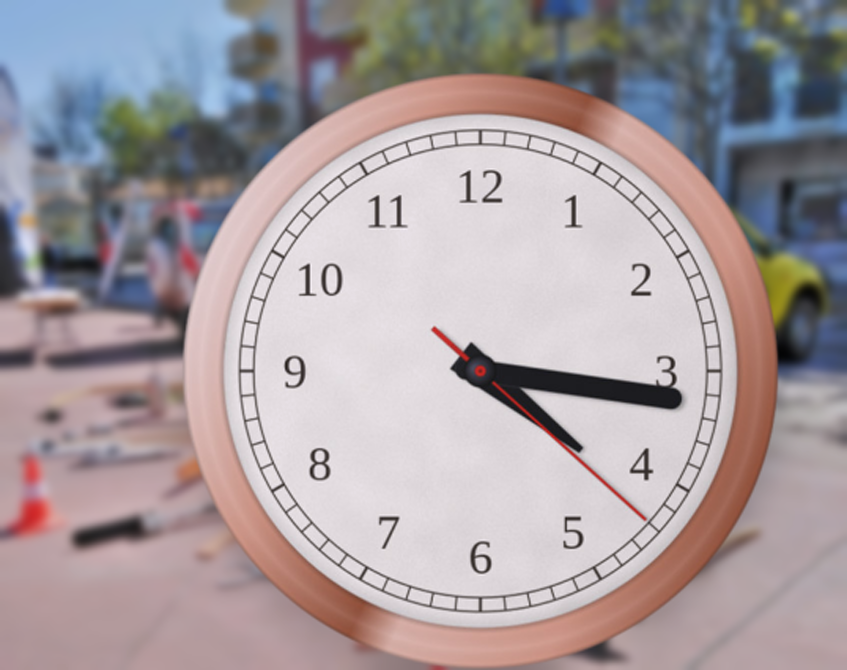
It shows 4:16:22
